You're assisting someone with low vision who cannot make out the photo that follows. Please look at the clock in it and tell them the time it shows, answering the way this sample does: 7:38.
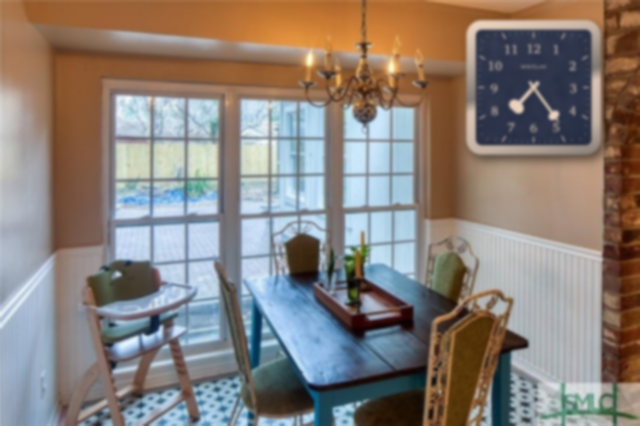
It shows 7:24
